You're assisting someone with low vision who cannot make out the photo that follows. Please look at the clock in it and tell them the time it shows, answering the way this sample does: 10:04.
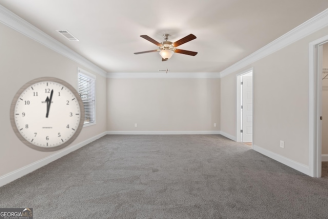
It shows 12:02
